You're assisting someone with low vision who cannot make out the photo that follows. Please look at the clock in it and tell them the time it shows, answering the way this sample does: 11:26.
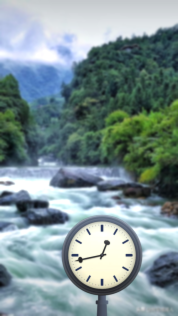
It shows 12:43
